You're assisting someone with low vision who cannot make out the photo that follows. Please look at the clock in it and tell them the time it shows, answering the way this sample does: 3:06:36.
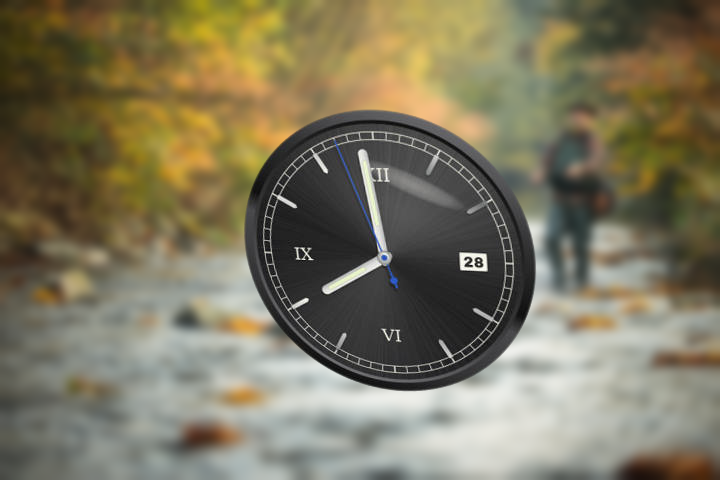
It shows 7:58:57
